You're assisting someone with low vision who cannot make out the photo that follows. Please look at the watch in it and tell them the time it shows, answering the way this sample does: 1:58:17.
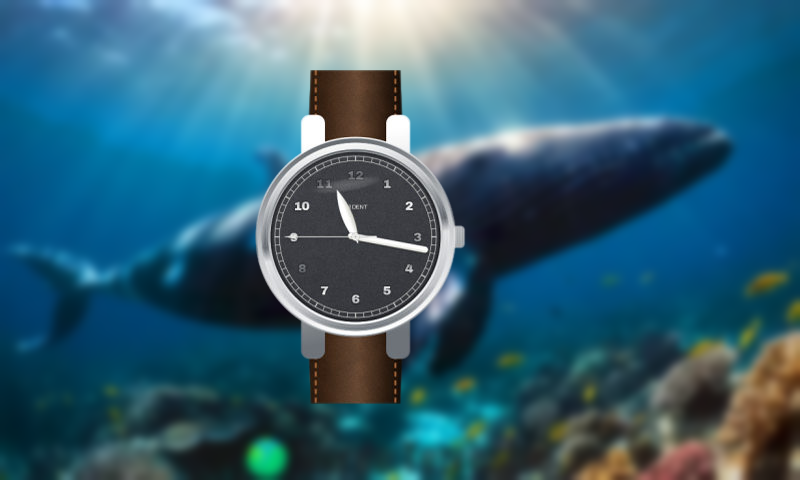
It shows 11:16:45
